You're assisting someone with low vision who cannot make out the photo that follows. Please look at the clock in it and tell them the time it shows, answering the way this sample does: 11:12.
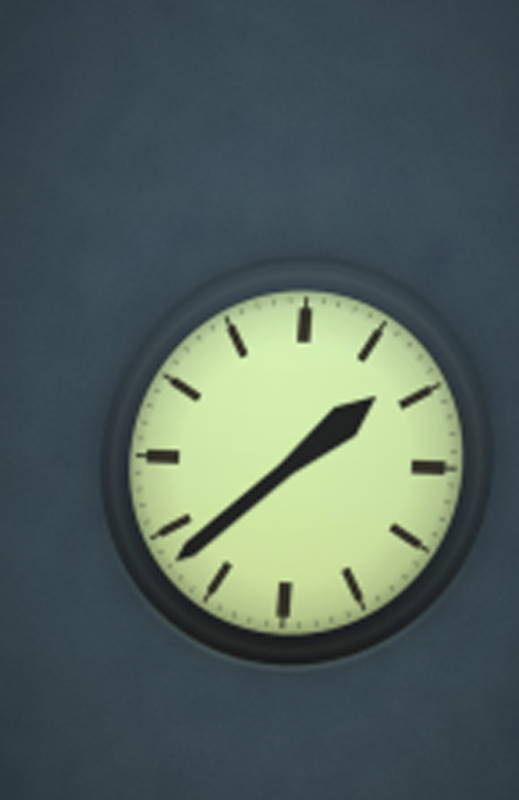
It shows 1:38
